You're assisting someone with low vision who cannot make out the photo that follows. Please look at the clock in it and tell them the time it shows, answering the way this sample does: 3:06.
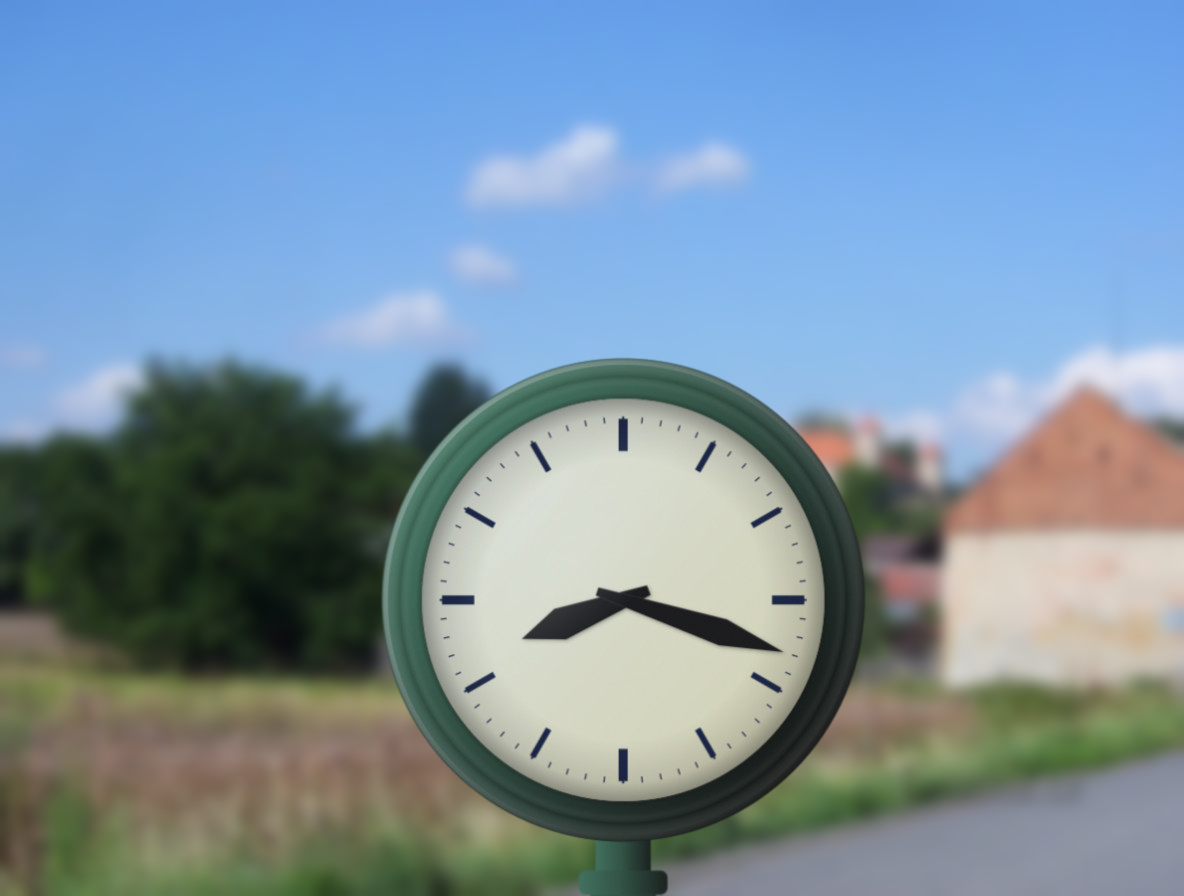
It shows 8:18
